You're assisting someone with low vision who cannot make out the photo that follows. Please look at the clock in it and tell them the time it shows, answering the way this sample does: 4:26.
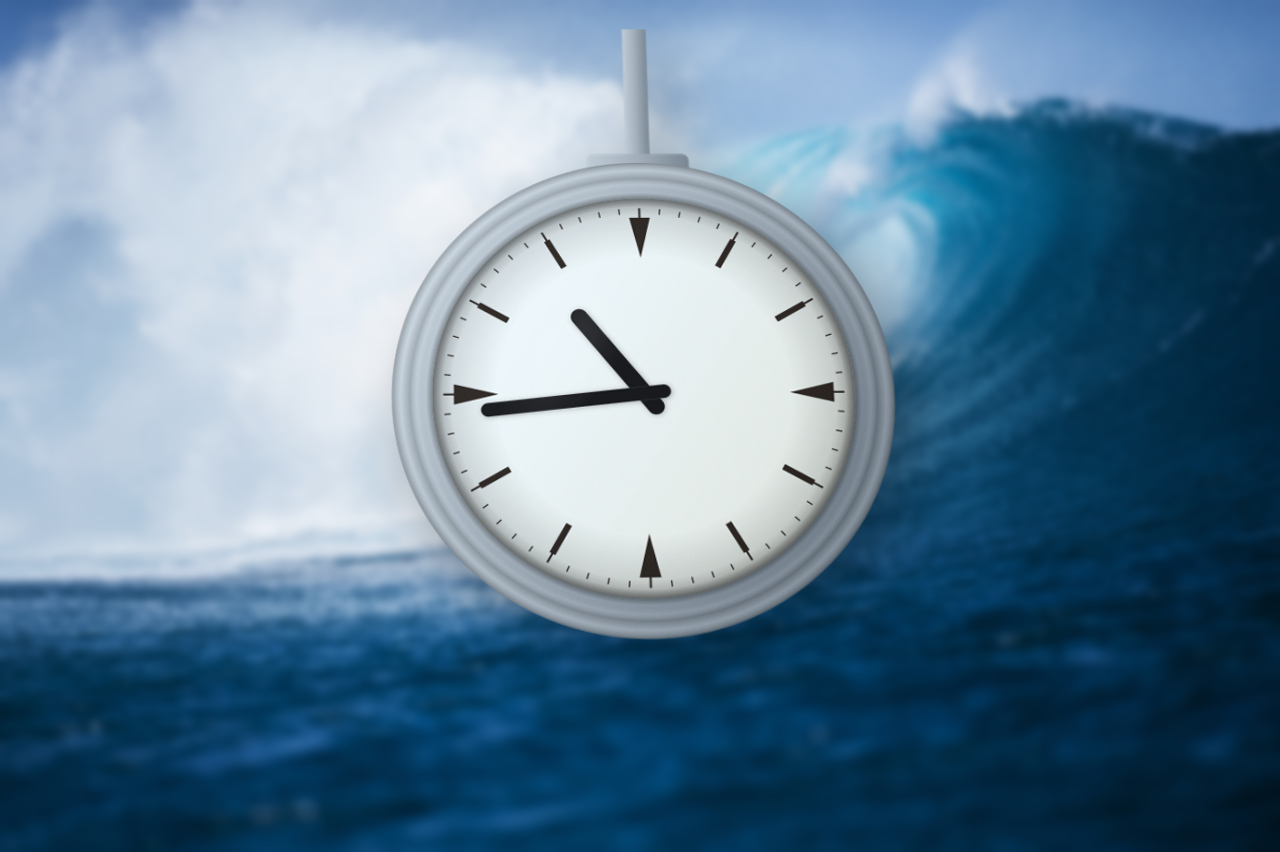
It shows 10:44
